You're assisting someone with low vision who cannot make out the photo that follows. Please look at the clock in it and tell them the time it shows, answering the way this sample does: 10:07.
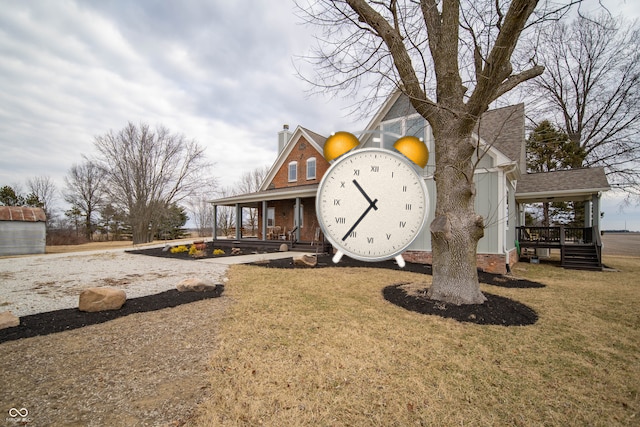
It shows 10:36
